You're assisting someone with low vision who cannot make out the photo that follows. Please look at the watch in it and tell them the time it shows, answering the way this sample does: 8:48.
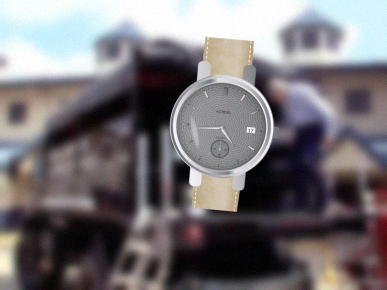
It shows 4:44
